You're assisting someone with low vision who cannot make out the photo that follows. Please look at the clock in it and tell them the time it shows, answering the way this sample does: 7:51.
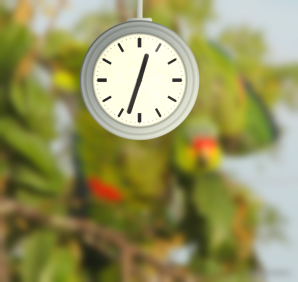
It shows 12:33
